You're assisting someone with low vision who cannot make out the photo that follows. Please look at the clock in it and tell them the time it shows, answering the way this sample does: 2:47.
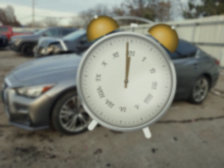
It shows 11:59
